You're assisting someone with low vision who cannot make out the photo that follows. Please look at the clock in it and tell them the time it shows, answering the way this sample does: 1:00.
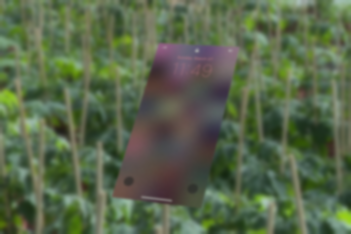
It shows 11:49
